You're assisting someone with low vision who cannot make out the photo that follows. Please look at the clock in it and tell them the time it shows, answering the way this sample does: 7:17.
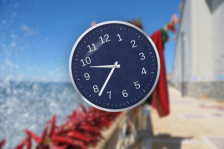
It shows 9:38
